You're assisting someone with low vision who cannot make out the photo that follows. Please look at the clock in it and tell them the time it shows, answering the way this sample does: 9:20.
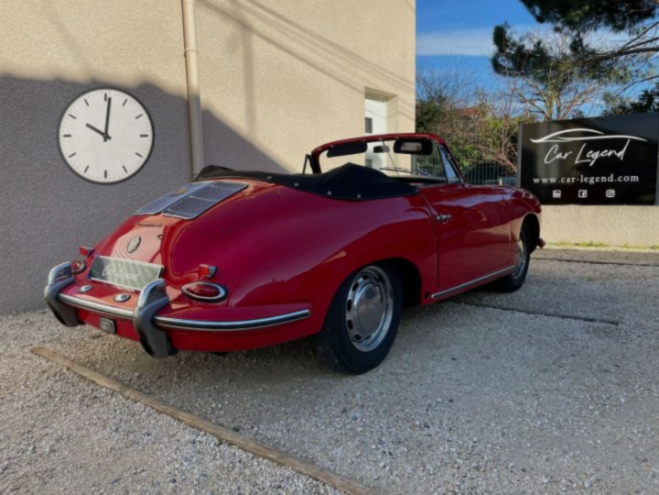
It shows 10:01
